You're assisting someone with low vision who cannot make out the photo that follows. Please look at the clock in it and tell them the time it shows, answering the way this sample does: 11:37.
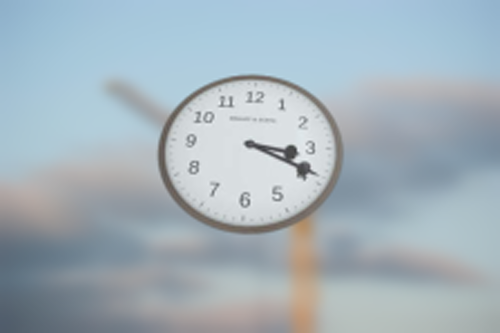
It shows 3:19
